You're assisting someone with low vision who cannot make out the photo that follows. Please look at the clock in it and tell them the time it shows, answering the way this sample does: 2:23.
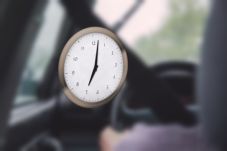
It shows 7:02
